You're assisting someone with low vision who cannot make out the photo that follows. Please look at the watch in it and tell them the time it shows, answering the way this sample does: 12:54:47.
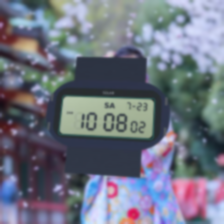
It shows 10:08:02
